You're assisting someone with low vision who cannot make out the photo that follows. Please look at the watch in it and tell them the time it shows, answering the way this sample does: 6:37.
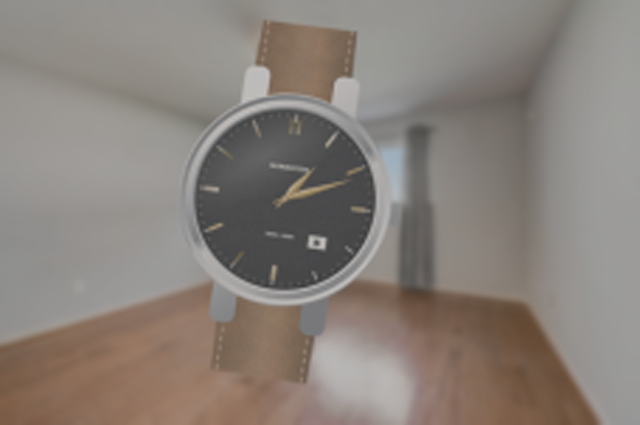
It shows 1:11
